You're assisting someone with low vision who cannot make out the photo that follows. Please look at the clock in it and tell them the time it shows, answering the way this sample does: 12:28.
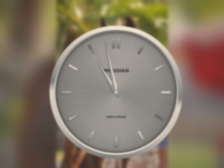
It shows 10:58
